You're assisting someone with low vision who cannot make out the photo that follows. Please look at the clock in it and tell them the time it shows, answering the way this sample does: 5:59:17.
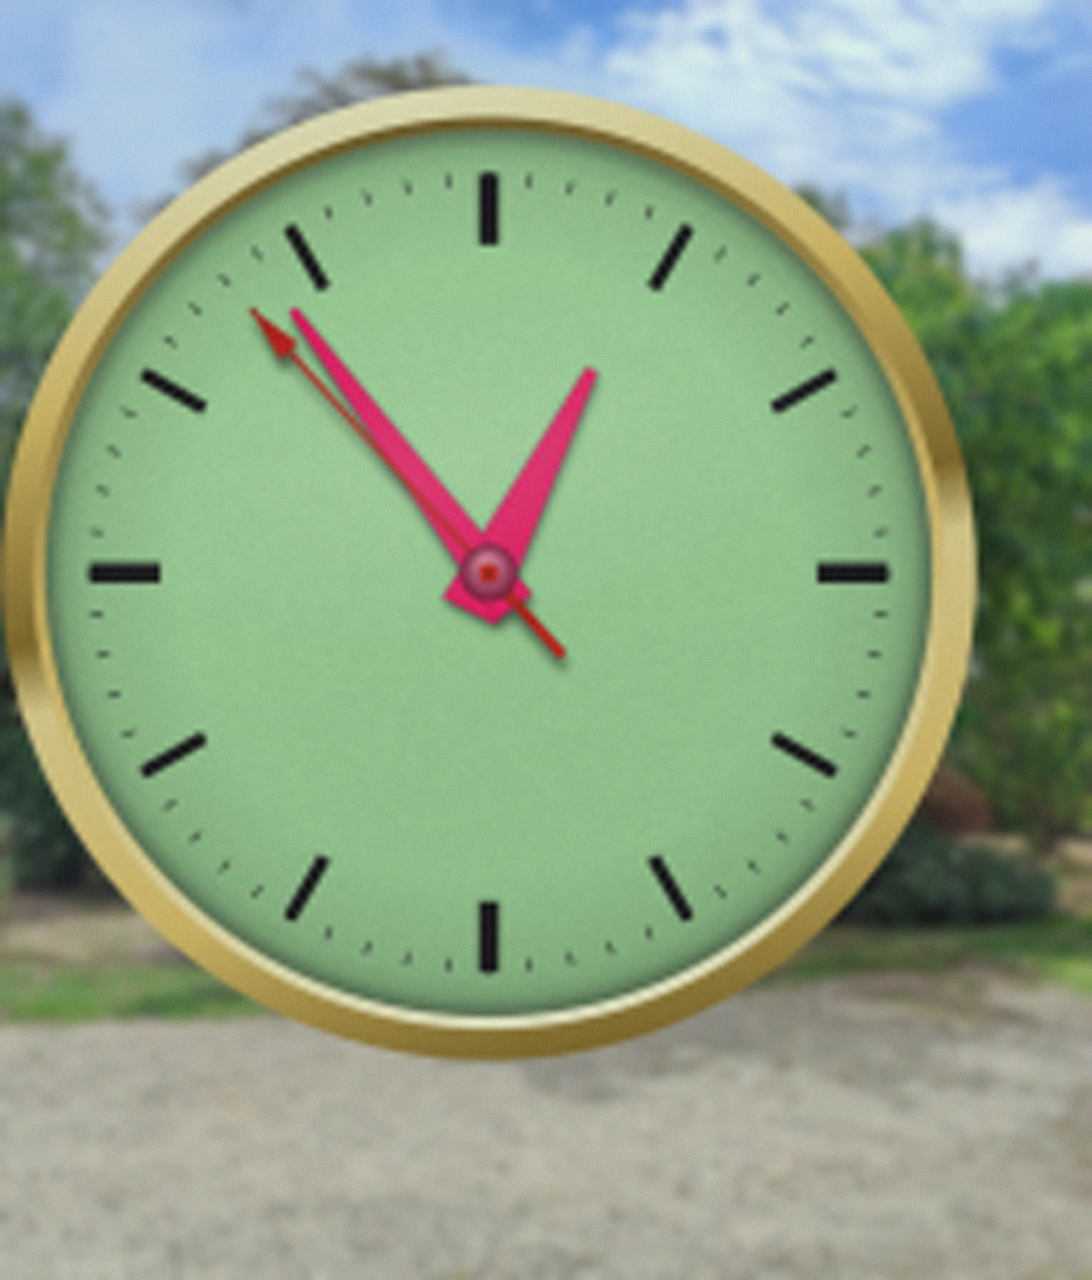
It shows 12:53:53
